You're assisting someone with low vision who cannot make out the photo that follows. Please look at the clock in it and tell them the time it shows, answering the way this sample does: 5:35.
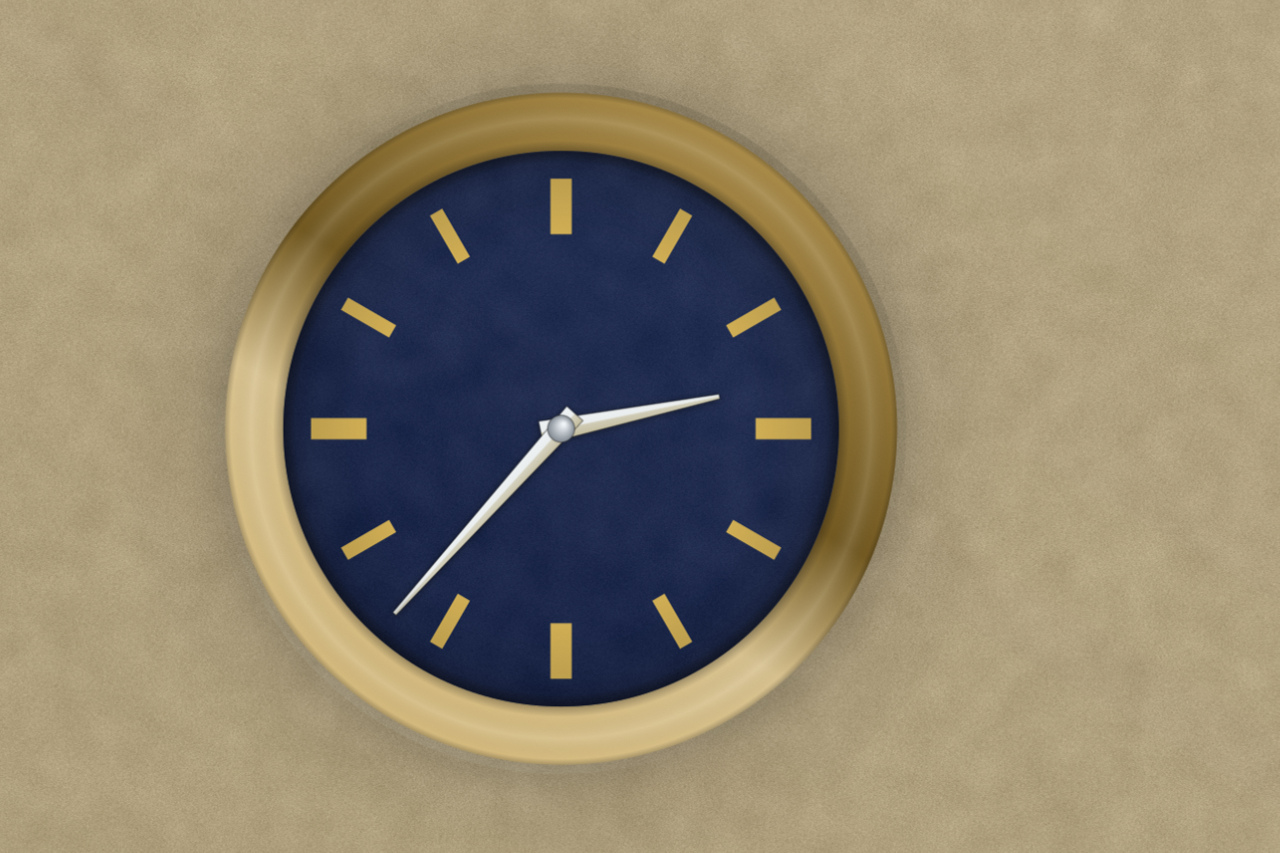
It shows 2:37
